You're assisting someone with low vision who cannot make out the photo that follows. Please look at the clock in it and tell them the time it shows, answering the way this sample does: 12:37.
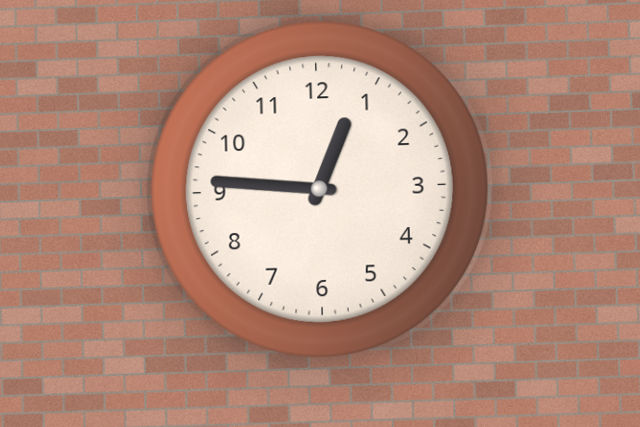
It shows 12:46
